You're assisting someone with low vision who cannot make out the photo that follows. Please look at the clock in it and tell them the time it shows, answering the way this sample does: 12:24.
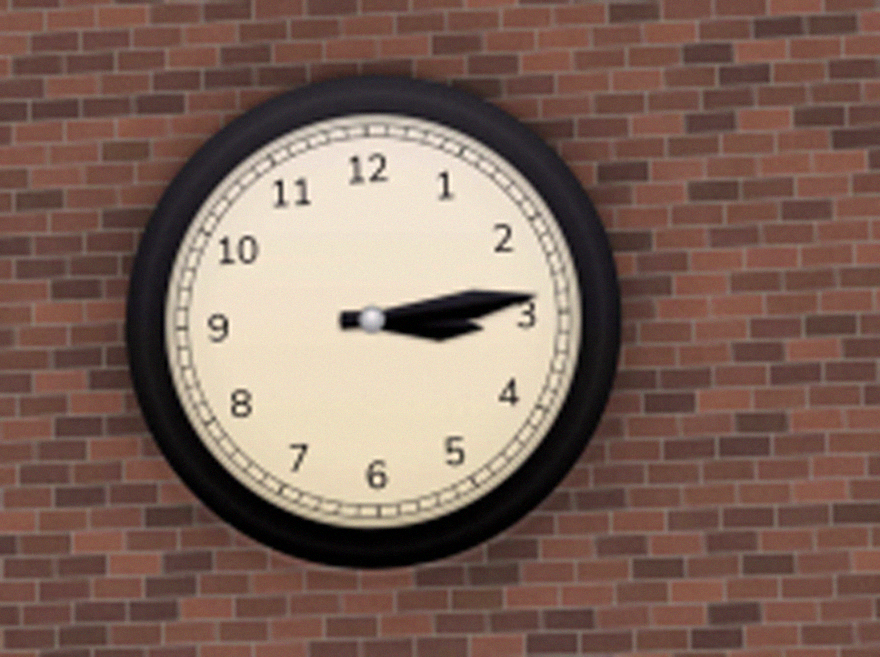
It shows 3:14
